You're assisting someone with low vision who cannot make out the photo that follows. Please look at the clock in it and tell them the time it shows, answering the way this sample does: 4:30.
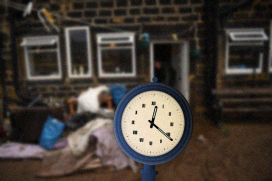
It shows 12:21
